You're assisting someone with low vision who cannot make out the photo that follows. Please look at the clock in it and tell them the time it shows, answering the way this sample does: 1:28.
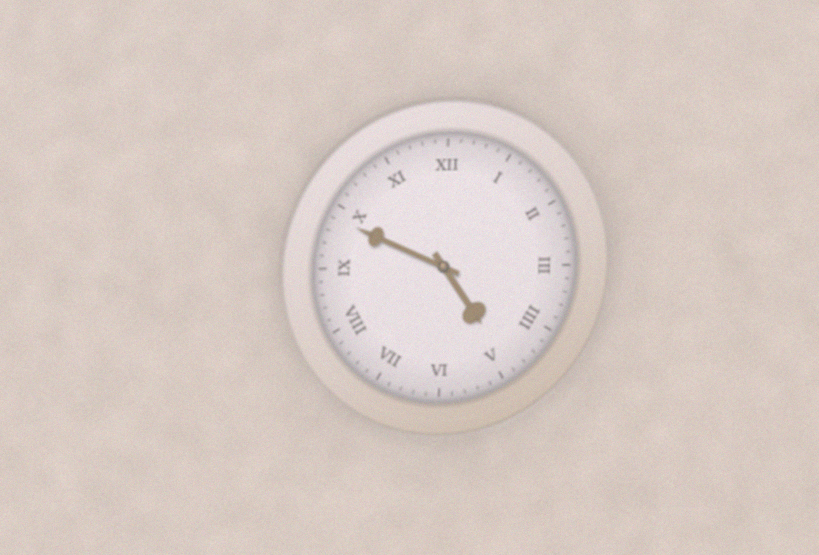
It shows 4:49
